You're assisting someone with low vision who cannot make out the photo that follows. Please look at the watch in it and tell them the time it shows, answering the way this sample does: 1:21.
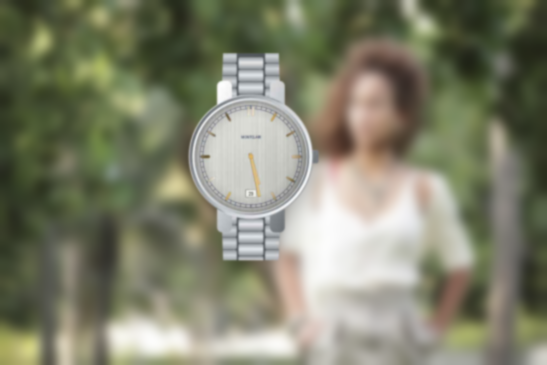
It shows 5:28
